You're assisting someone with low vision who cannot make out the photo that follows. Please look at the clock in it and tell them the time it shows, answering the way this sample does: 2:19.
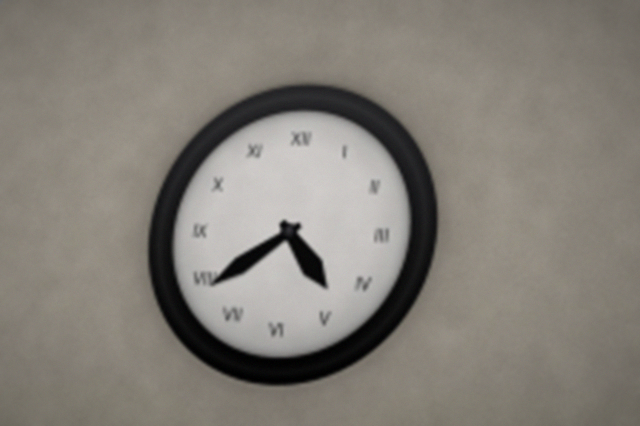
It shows 4:39
